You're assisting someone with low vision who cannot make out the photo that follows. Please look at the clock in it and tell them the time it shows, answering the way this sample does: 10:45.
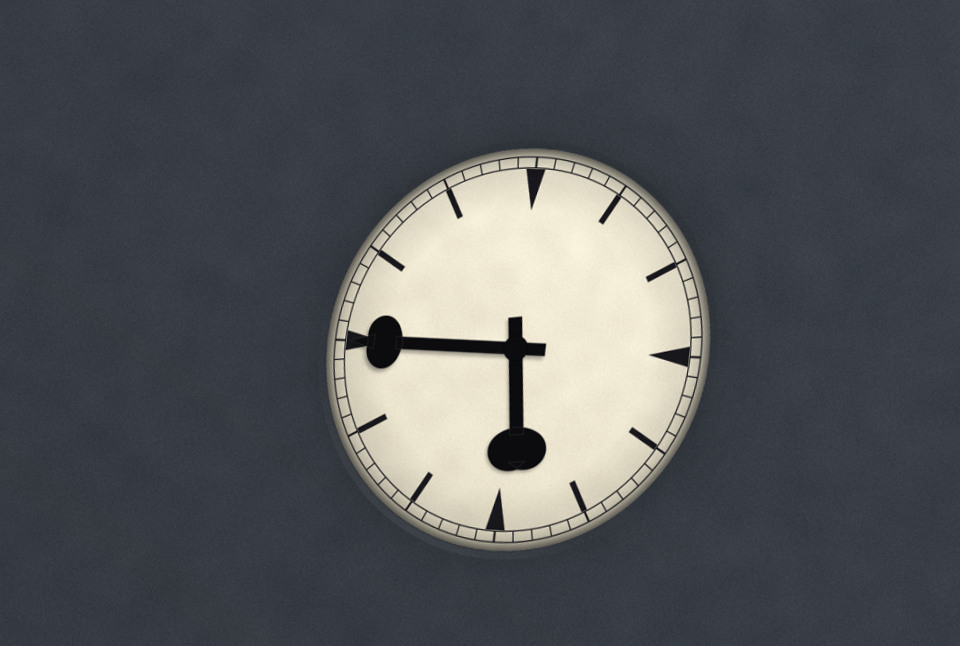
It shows 5:45
